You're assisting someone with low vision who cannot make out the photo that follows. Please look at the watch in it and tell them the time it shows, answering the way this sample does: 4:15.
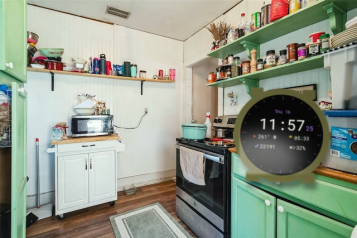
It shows 11:57
